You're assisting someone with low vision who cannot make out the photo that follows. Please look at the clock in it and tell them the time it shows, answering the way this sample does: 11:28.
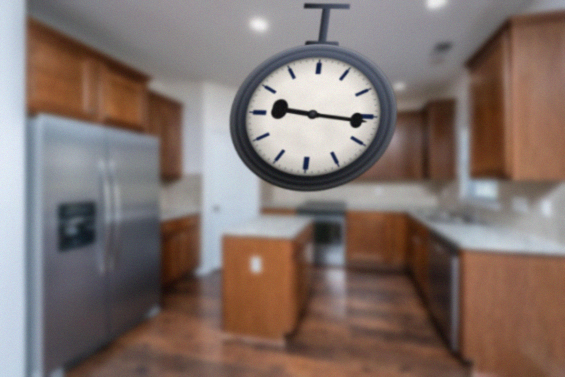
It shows 9:16
